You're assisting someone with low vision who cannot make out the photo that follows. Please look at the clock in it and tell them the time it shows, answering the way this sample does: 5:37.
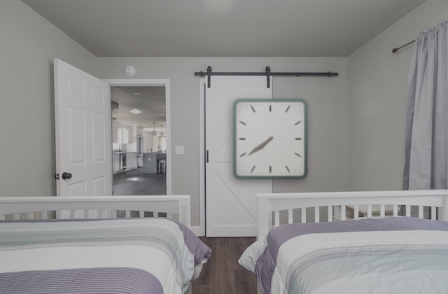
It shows 7:39
